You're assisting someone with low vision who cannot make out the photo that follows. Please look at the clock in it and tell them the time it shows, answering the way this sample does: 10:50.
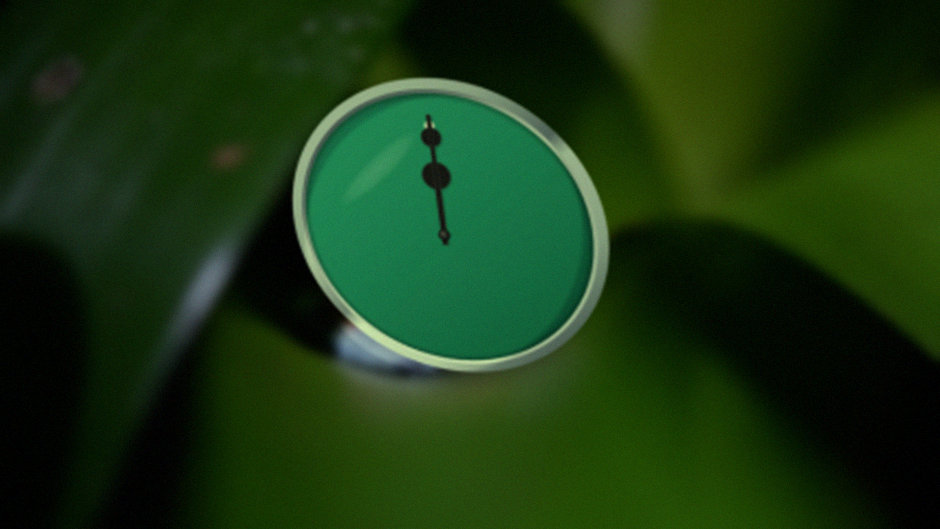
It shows 12:00
